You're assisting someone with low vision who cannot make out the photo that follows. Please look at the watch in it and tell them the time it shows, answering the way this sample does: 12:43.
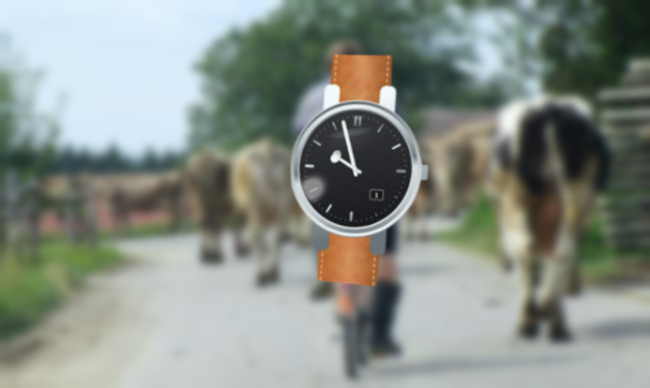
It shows 9:57
